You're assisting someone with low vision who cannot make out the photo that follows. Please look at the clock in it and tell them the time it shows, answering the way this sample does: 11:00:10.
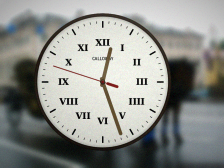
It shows 12:26:48
